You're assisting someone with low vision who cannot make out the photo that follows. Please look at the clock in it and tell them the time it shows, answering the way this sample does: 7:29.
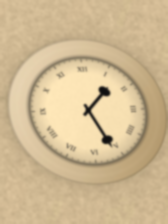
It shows 1:26
